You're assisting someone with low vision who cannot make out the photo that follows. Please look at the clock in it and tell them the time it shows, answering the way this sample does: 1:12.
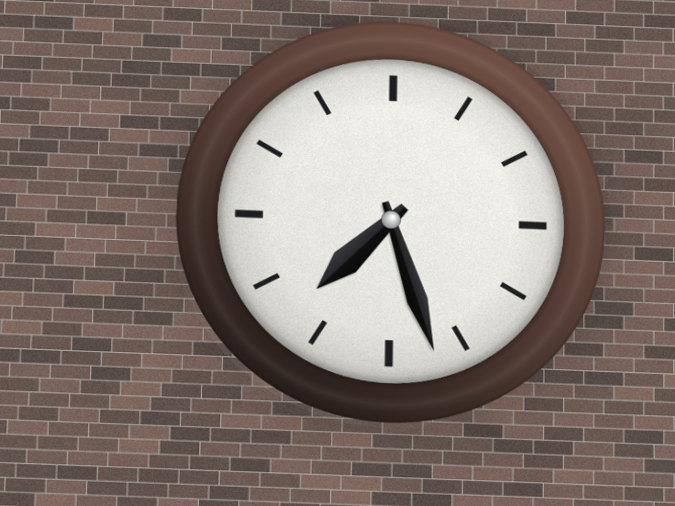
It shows 7:27
